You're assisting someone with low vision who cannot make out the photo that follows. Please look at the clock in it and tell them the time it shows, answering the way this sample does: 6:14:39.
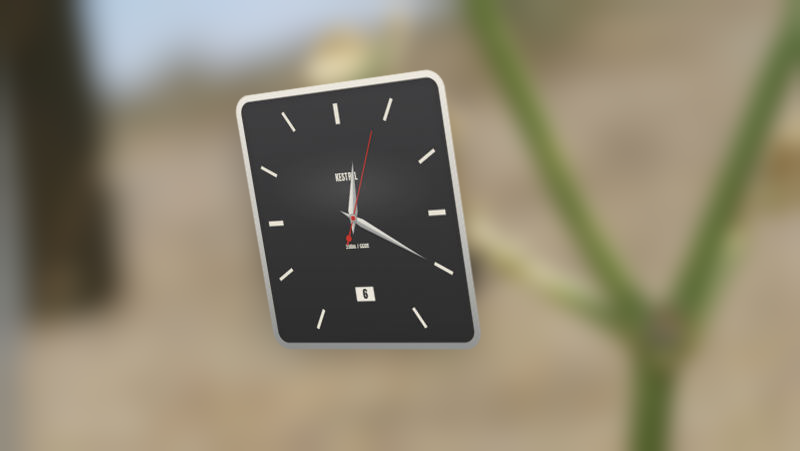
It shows 12:20:04
